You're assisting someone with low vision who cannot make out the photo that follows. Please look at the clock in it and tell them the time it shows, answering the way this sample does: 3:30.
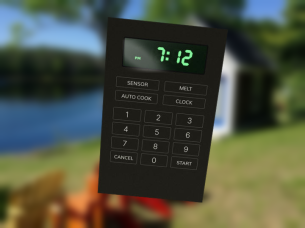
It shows 7:12
